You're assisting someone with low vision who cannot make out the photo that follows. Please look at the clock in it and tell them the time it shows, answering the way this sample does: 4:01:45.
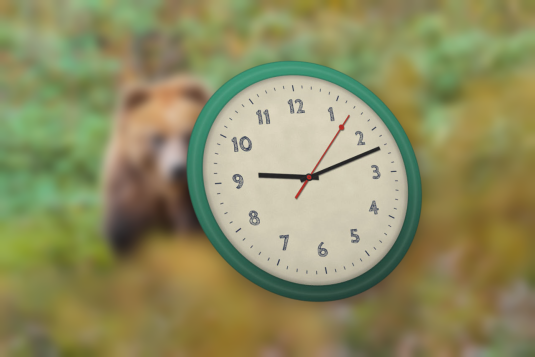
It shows 9:12:07
